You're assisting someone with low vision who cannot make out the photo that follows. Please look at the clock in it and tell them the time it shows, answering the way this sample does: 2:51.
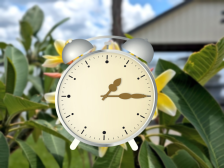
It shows 1:15
